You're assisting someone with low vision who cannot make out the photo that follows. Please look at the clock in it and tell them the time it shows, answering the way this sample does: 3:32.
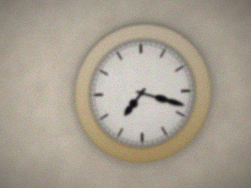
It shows 7:18
